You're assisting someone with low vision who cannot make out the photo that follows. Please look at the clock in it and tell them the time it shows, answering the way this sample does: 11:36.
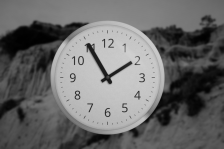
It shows 1:55
